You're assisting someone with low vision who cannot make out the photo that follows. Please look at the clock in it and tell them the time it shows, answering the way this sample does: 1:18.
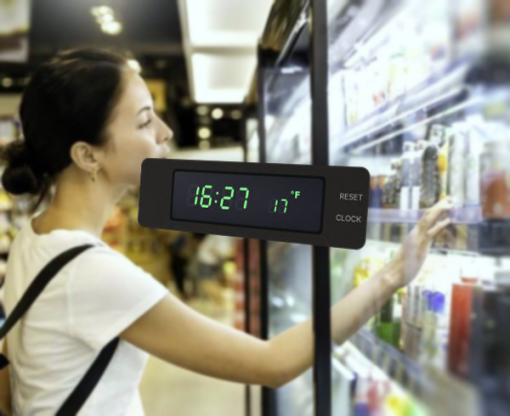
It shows 16:27
